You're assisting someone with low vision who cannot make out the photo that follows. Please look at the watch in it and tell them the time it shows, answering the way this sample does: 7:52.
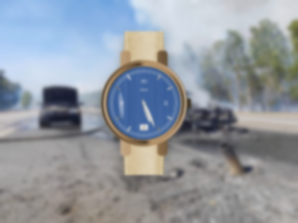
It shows 5:26
